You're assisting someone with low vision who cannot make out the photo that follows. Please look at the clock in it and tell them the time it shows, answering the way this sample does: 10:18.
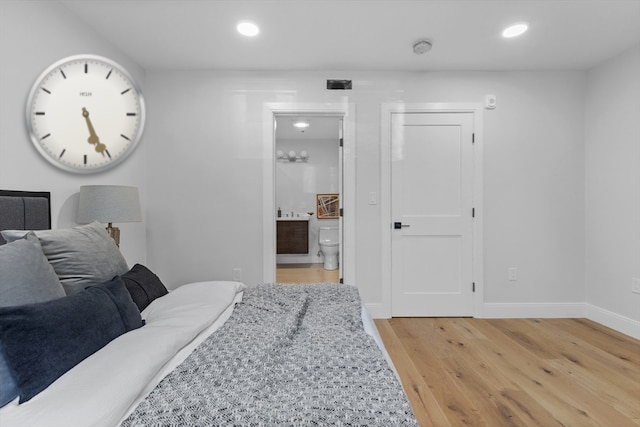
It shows 5:26
